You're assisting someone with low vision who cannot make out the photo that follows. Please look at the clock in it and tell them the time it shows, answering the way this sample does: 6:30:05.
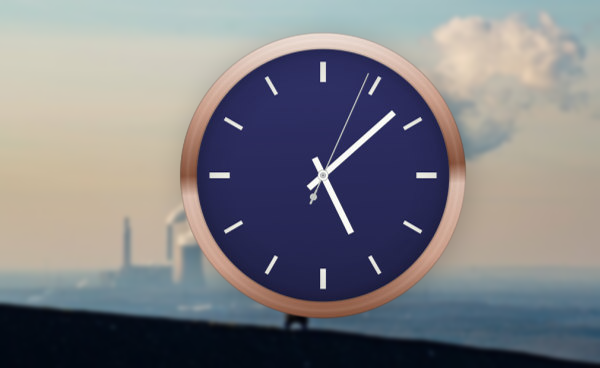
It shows 5:08:04
